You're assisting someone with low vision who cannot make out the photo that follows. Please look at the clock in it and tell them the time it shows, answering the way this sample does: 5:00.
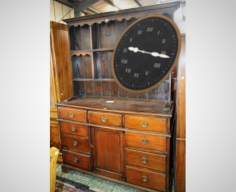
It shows 9:16
